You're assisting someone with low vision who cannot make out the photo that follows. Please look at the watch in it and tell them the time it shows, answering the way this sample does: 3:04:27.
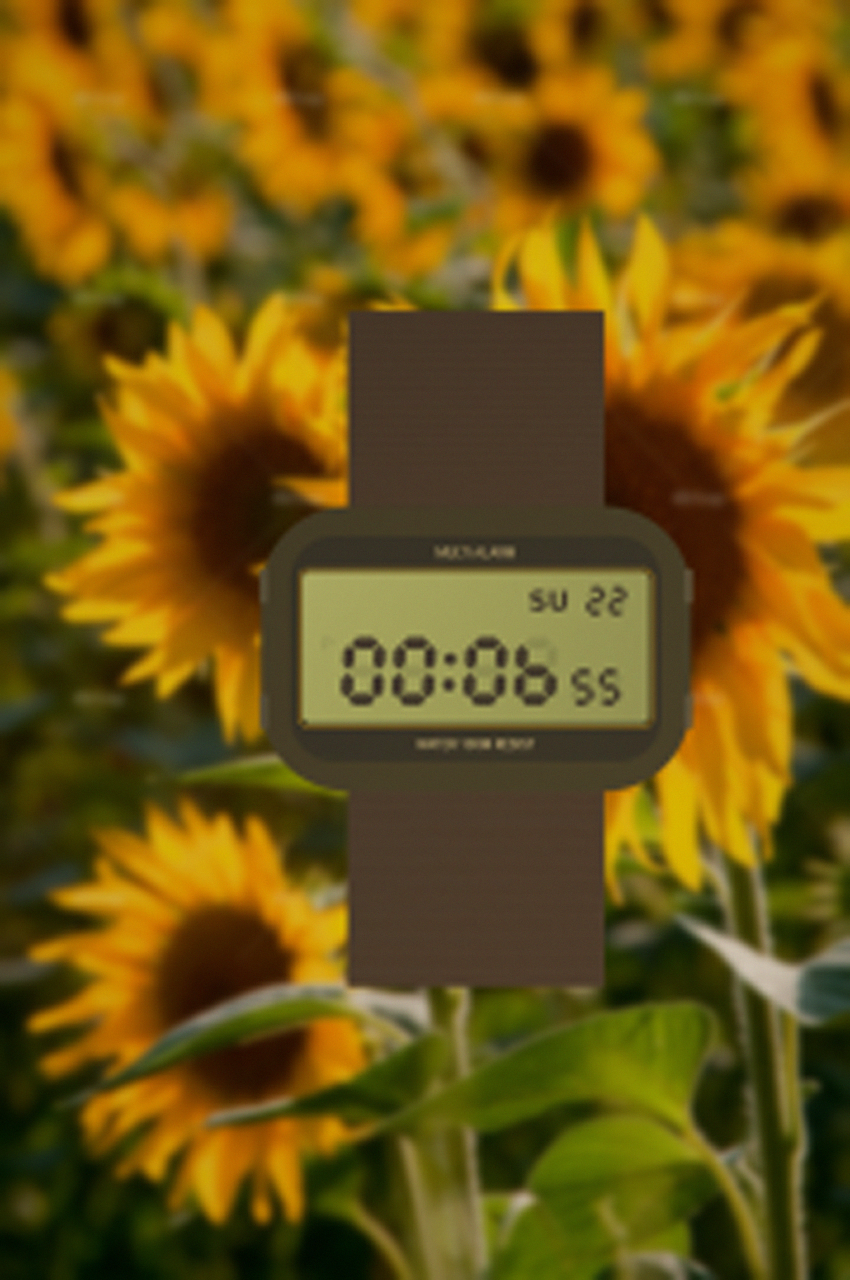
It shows 0:06:55
